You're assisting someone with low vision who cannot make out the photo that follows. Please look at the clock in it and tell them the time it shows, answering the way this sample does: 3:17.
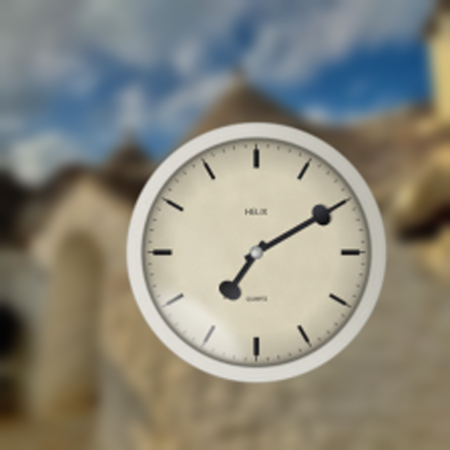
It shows 7:10
